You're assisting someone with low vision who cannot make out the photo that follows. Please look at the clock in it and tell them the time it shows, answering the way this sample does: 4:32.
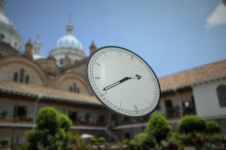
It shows 2:41
